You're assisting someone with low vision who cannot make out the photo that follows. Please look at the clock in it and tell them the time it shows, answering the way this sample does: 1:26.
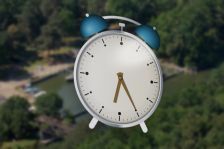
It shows 6:25
